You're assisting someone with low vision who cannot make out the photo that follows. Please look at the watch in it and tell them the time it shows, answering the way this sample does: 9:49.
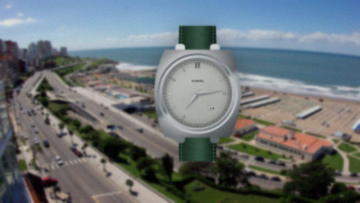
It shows 7:14
